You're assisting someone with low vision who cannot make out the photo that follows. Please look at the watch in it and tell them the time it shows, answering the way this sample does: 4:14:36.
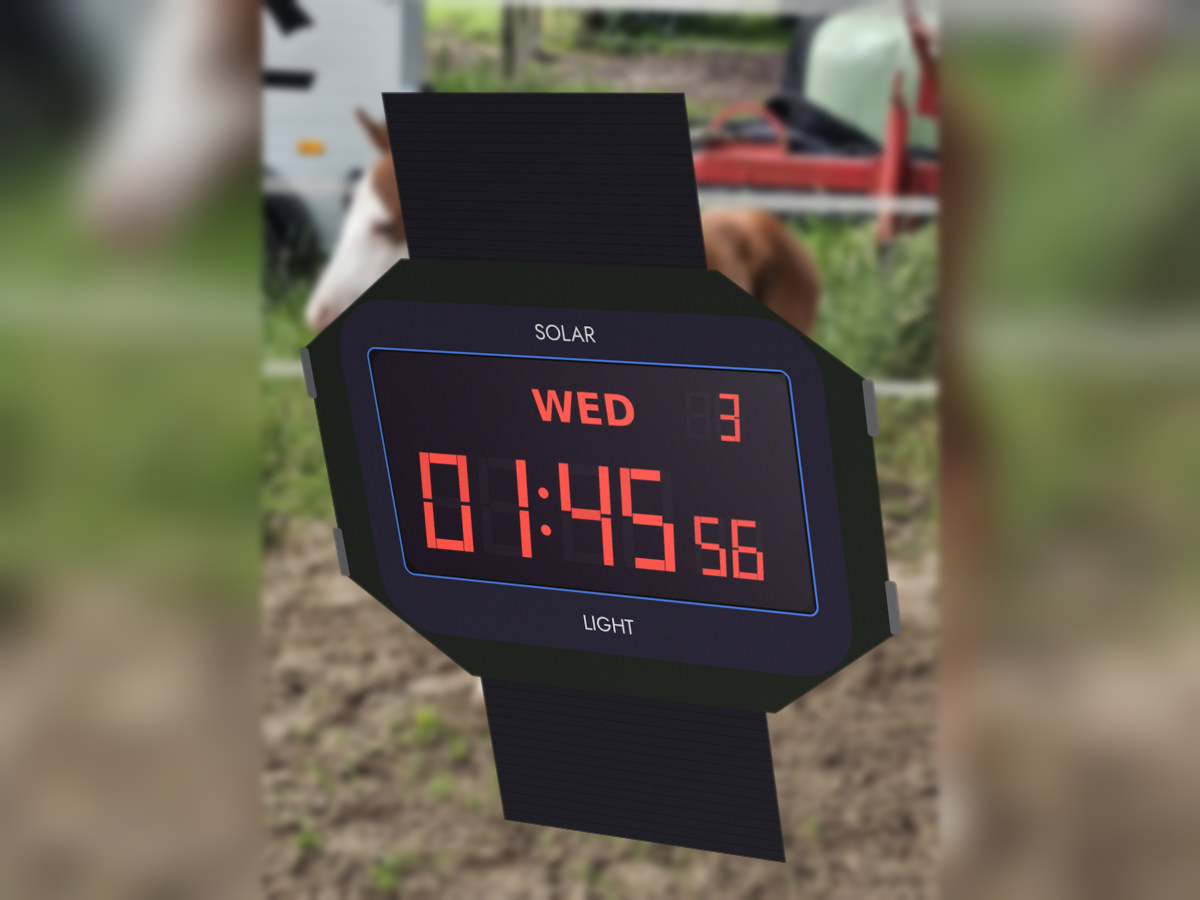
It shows 1:45:56
